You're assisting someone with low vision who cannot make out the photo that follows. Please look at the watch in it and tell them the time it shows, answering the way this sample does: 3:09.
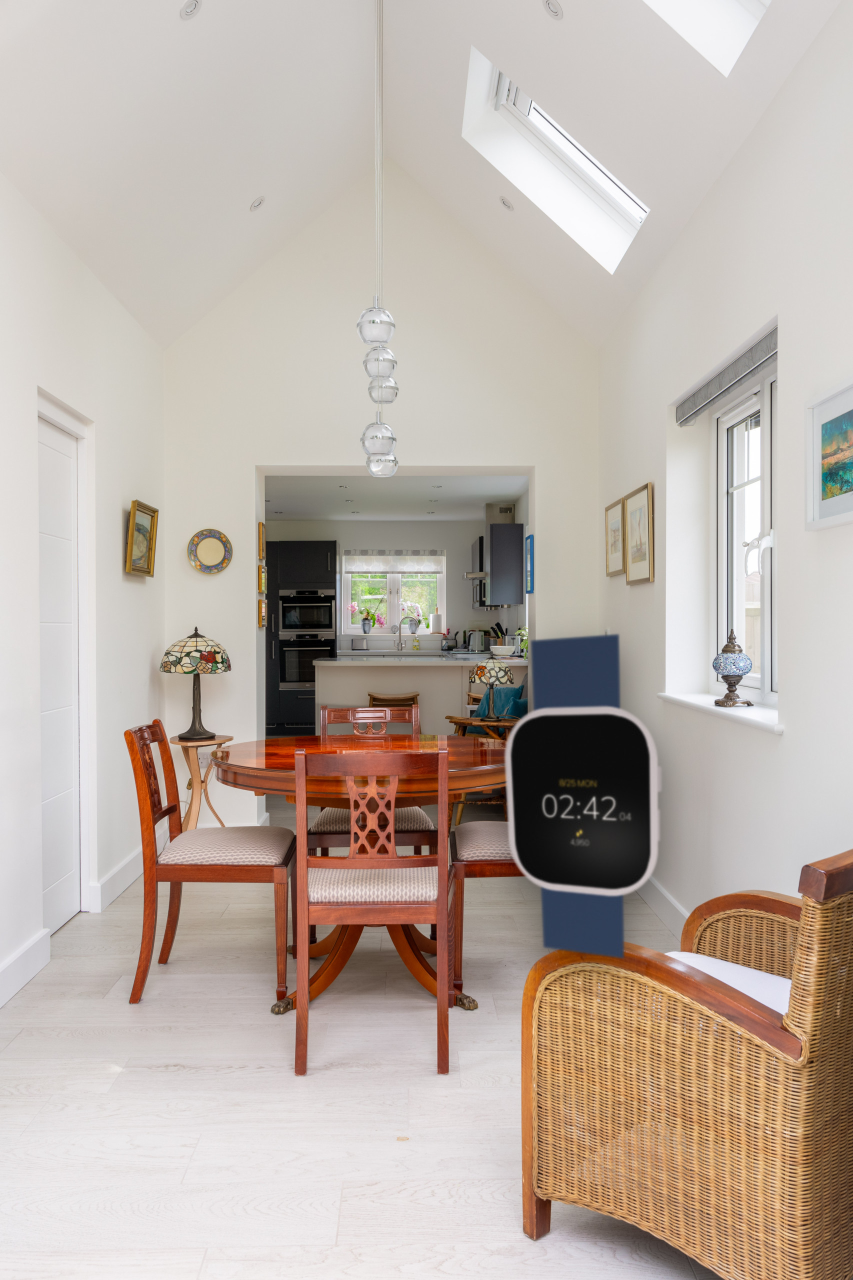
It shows 2:42
